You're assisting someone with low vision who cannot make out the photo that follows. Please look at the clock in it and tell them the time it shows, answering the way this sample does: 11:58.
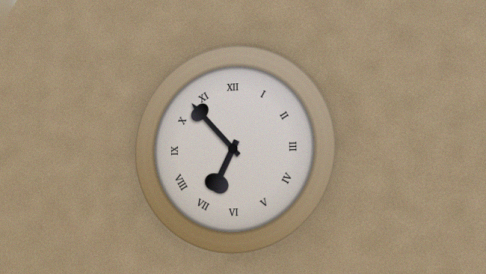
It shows 6:53
